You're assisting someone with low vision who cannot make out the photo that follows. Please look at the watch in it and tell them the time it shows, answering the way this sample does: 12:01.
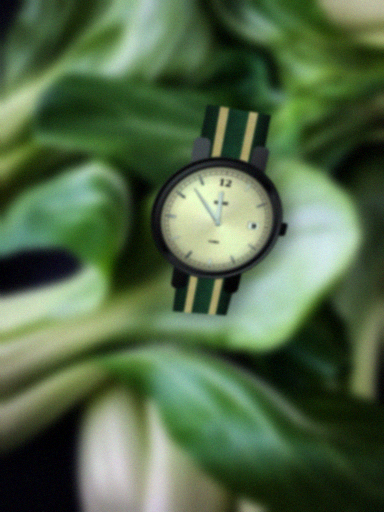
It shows 11:53
